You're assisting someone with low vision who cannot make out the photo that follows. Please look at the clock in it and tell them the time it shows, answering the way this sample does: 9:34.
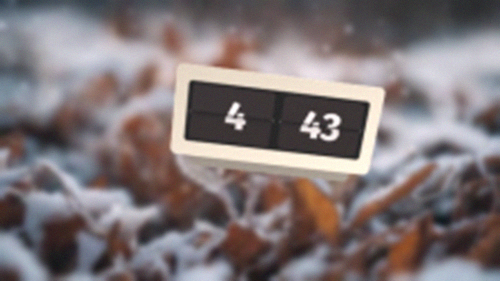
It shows 4:43
